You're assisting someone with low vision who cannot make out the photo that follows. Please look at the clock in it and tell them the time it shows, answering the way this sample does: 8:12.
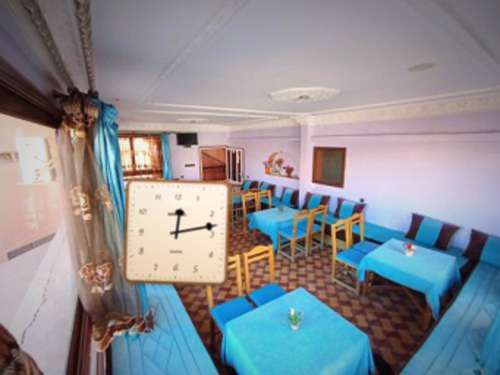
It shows 12:13
